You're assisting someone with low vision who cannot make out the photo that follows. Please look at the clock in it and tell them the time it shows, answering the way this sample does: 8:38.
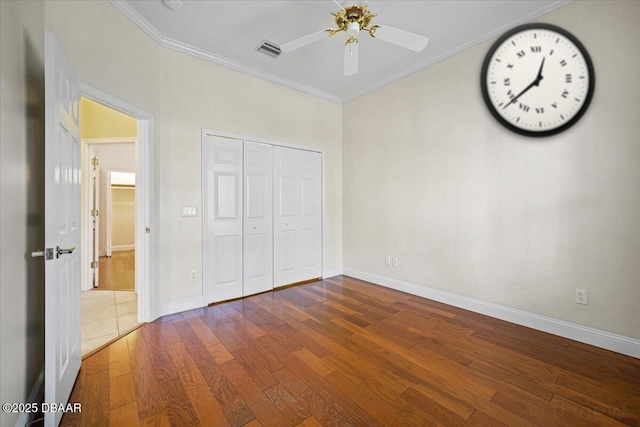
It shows 12:39
